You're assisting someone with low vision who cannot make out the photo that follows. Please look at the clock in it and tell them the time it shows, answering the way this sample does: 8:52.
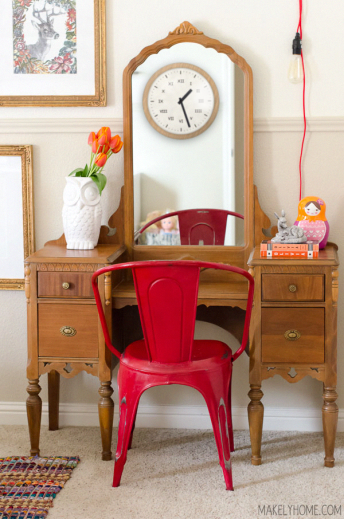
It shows 1:27
